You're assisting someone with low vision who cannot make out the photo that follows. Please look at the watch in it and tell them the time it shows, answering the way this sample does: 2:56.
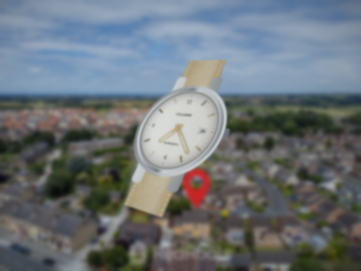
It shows 7:23
